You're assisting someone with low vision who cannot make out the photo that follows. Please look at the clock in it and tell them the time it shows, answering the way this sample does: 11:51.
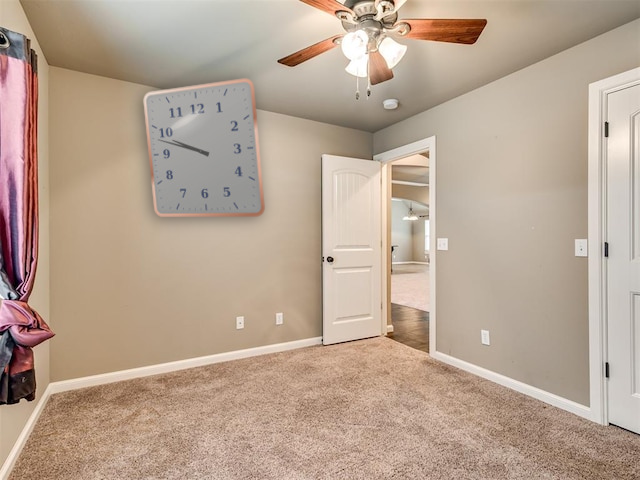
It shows 9:48
